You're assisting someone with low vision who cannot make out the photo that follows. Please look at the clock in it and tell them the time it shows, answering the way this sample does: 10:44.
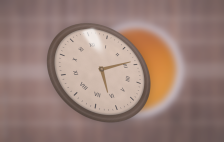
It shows 6:14
